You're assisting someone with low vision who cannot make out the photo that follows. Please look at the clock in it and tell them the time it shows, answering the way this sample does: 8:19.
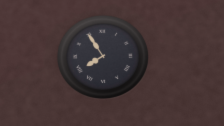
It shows 7:55
